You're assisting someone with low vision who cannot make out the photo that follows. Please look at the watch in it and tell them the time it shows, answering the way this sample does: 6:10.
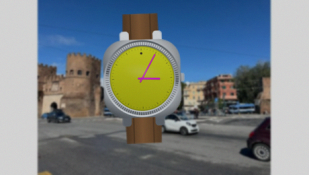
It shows 3:05
